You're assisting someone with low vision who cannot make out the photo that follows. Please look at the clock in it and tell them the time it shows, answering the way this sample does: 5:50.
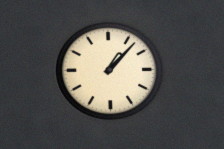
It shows 1:07
